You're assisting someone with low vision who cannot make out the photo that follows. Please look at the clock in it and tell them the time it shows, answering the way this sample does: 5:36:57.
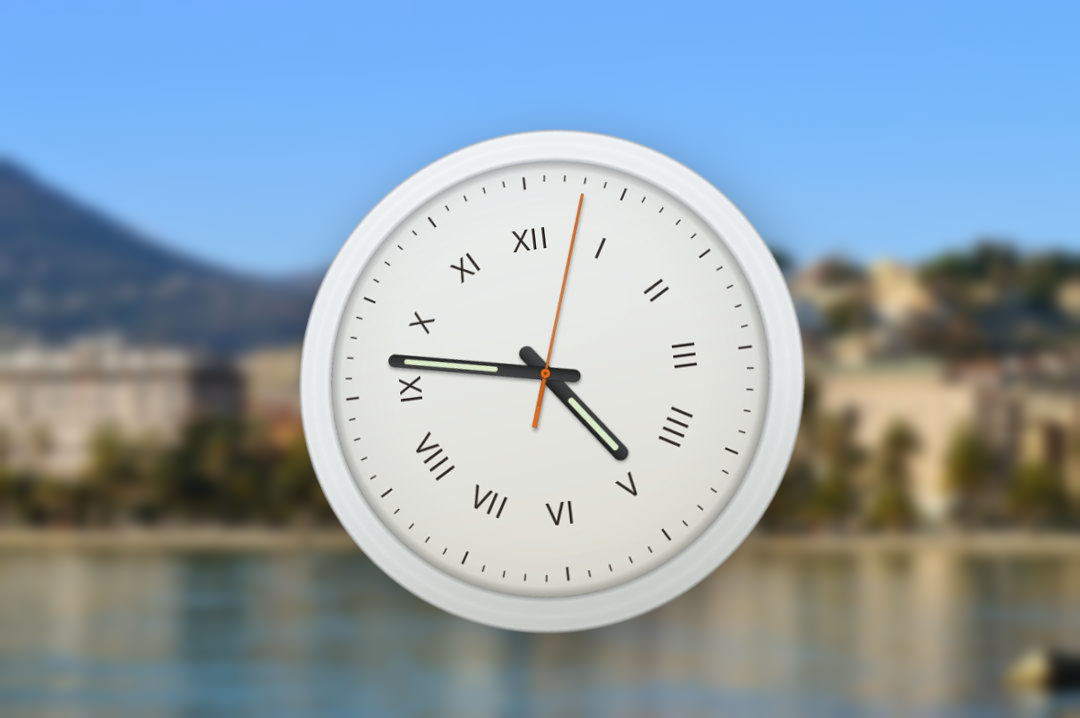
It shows 4:47:03
